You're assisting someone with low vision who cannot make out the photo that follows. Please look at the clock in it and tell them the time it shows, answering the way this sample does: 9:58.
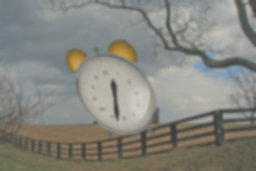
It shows 12:33
